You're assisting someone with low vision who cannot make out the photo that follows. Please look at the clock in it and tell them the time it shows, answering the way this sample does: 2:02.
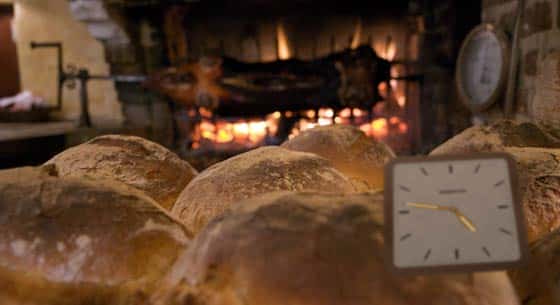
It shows 4:47
